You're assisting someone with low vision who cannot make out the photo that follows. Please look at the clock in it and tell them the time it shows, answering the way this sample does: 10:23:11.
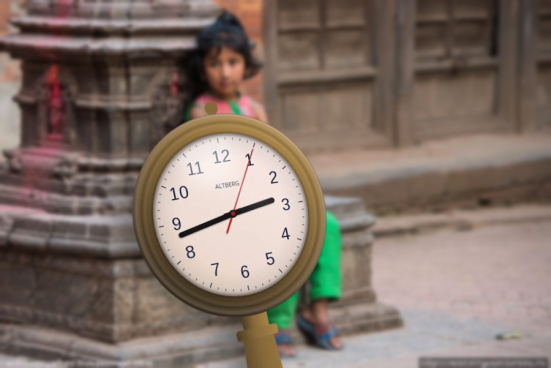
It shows 2:43:05
